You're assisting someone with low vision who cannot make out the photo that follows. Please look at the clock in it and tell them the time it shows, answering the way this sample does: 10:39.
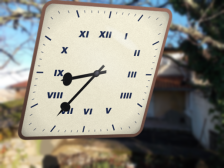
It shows 8:36
